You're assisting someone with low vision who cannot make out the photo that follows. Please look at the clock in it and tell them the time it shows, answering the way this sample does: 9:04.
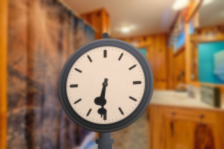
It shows 6:31
